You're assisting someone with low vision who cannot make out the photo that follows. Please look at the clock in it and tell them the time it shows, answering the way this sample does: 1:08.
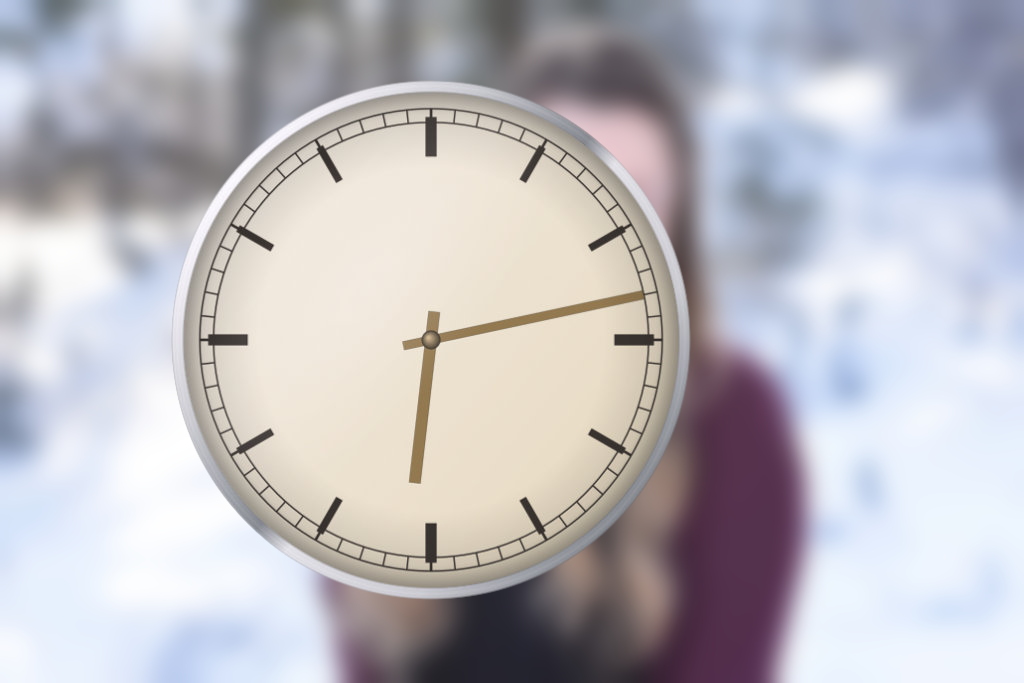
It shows 6:13
